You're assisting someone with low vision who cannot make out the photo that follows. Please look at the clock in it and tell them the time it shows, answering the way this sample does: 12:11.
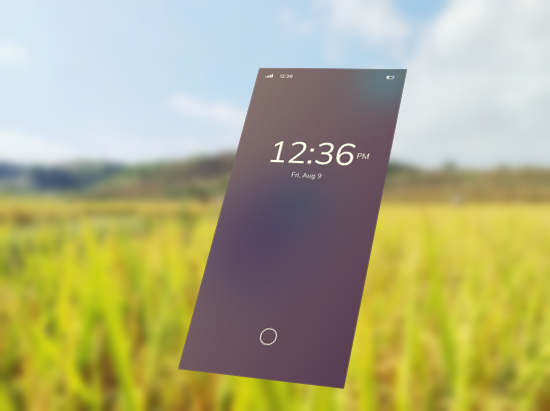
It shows 12:36
